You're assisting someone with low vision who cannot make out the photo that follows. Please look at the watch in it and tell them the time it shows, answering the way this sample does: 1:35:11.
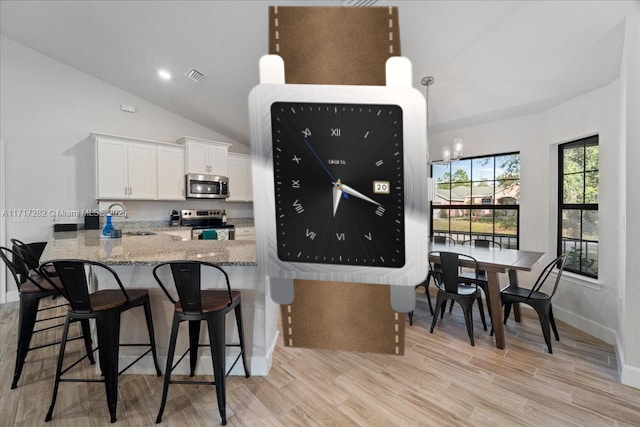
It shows 6:18:54
